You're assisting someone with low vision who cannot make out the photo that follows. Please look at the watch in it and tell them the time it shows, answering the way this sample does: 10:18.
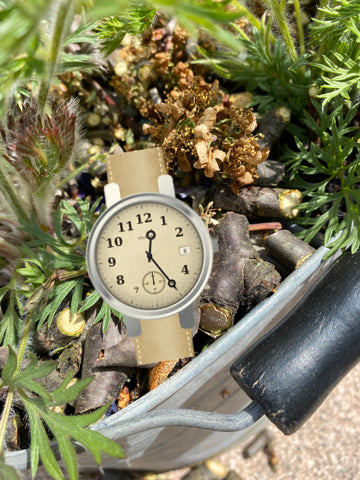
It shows 12:25
